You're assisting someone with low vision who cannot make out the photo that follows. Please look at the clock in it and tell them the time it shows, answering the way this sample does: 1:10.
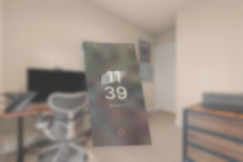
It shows 11:39
